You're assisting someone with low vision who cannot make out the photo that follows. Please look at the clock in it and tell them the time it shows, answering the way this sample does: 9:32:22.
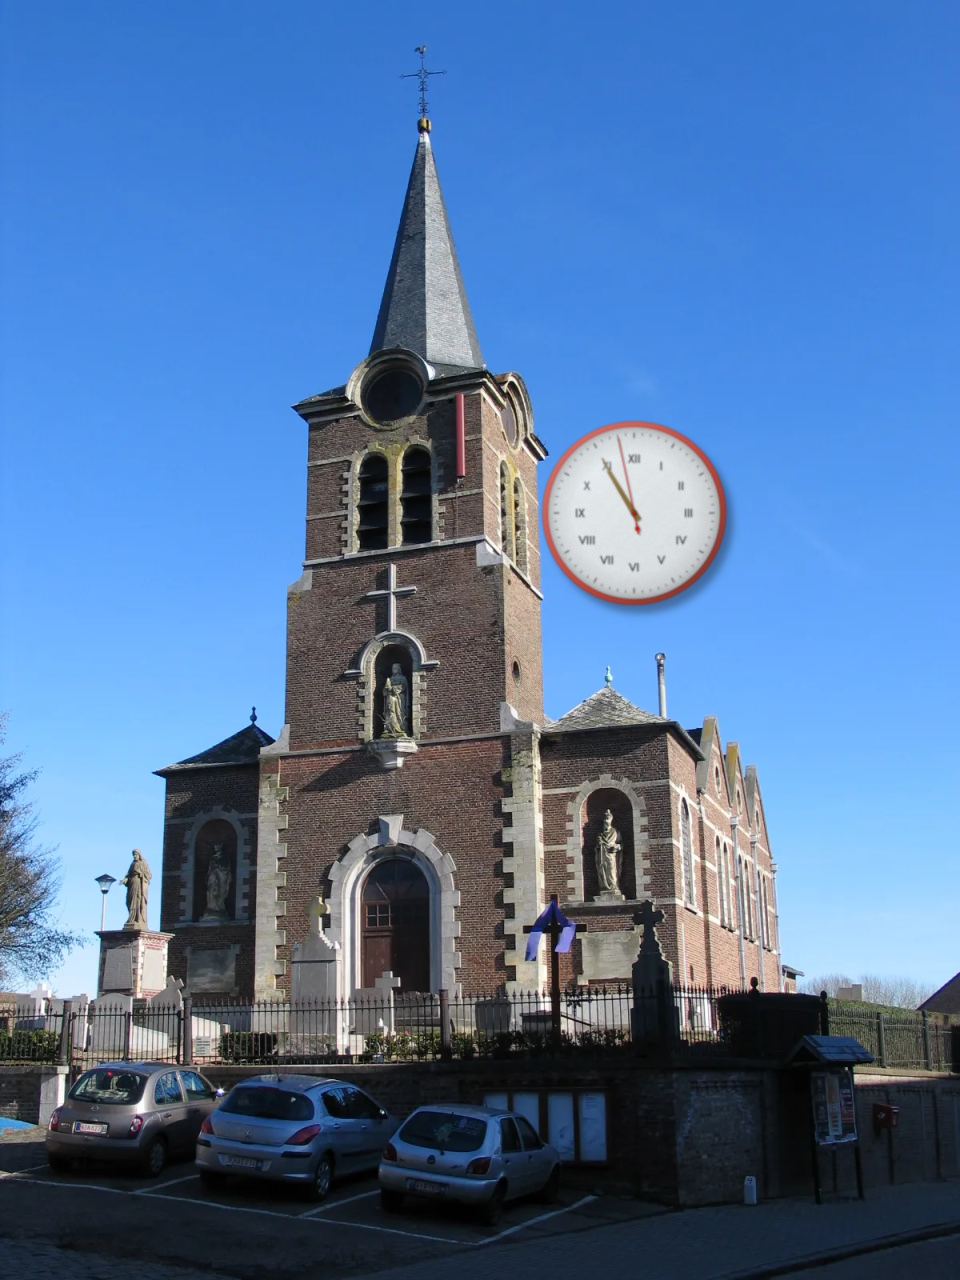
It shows 10:54:58
